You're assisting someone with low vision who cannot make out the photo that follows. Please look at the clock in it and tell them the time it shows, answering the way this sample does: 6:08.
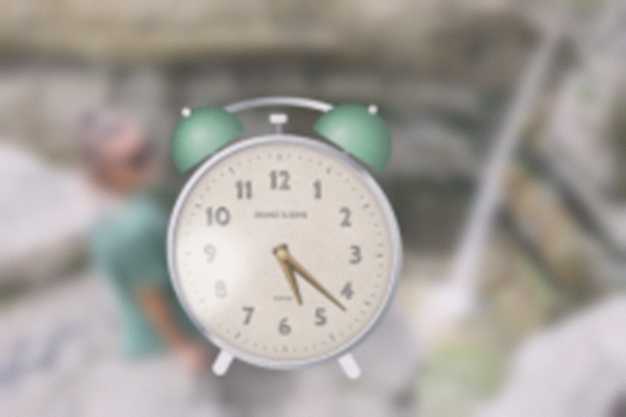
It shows 5:22
